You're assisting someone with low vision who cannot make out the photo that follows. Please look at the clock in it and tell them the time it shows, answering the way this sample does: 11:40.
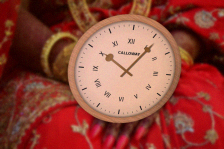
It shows 10:06
